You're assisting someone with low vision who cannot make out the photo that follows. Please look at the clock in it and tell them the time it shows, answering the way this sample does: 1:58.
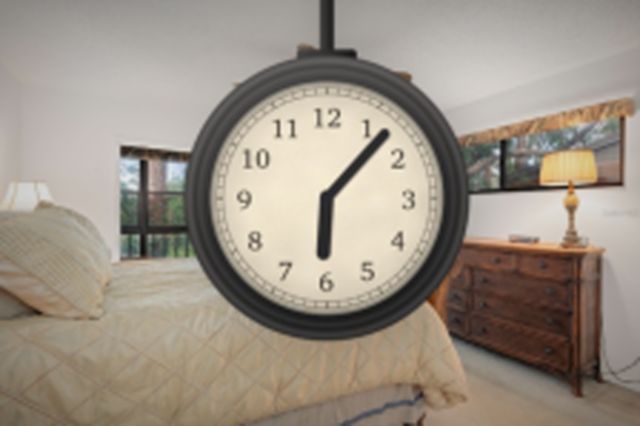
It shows 6:07
